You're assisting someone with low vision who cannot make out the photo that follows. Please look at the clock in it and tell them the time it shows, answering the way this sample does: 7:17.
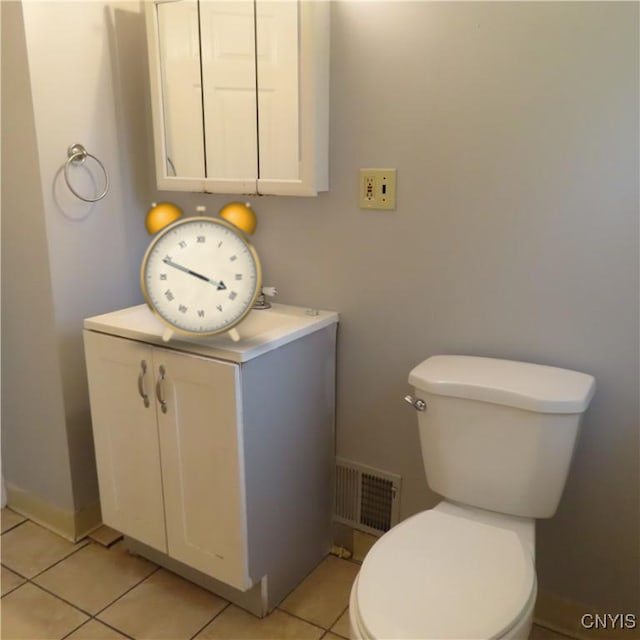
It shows 3:49
